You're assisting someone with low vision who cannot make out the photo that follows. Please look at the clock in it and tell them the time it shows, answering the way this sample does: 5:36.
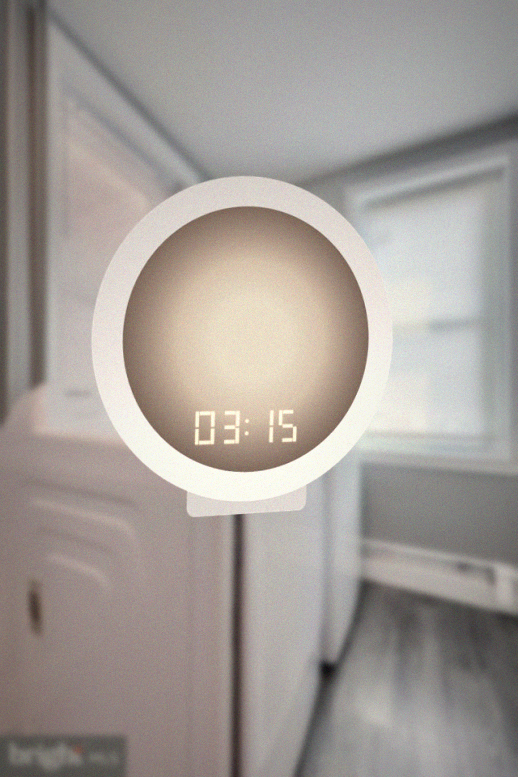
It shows 3:15
